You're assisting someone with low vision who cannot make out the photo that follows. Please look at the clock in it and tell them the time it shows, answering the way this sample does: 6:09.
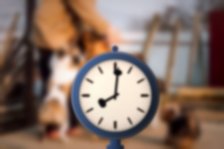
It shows 8:01
